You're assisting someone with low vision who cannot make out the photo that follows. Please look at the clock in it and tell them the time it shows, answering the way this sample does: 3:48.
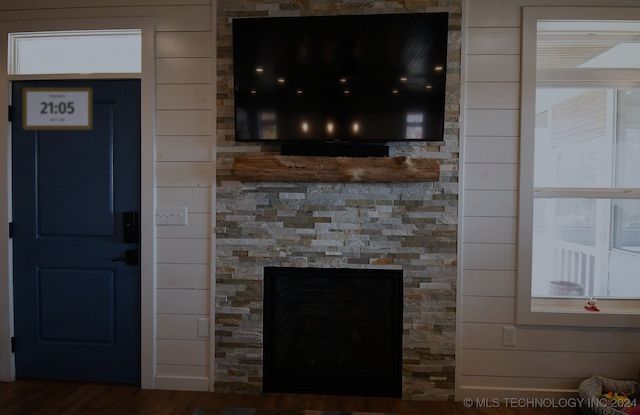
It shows 21:05
